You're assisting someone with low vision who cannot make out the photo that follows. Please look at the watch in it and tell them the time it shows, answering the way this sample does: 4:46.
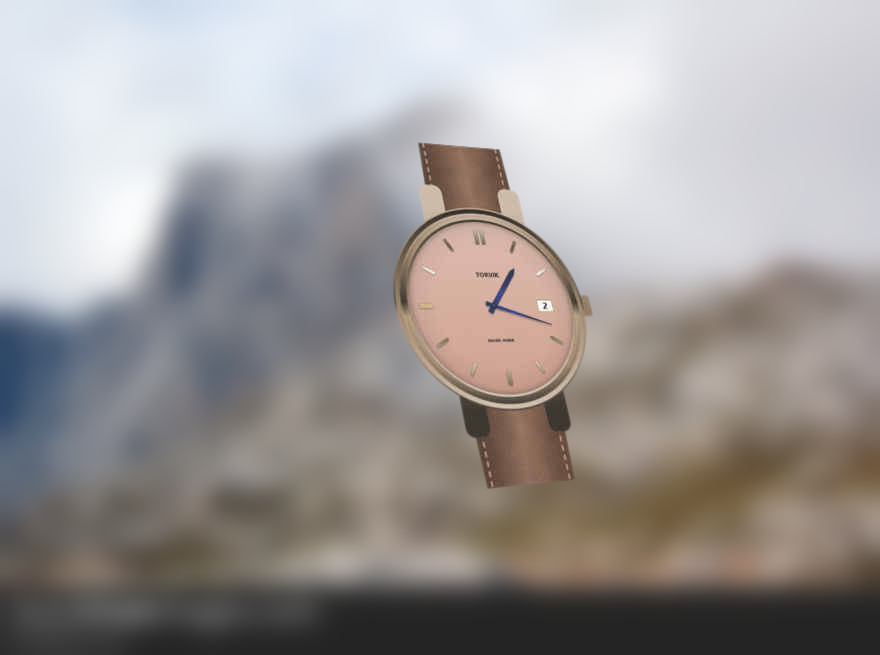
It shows 1:18
